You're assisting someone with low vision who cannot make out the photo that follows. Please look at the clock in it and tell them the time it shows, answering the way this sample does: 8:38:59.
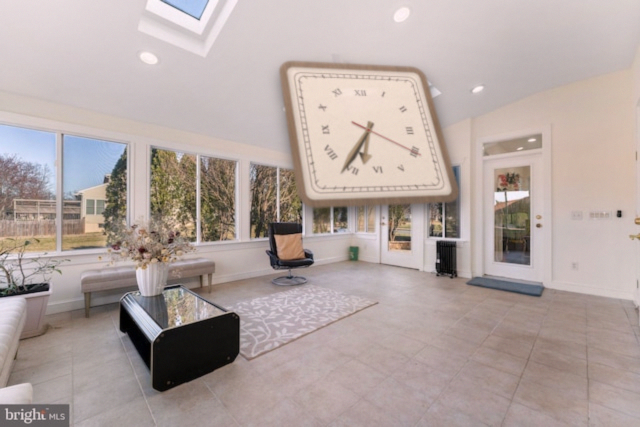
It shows 6:36:20
